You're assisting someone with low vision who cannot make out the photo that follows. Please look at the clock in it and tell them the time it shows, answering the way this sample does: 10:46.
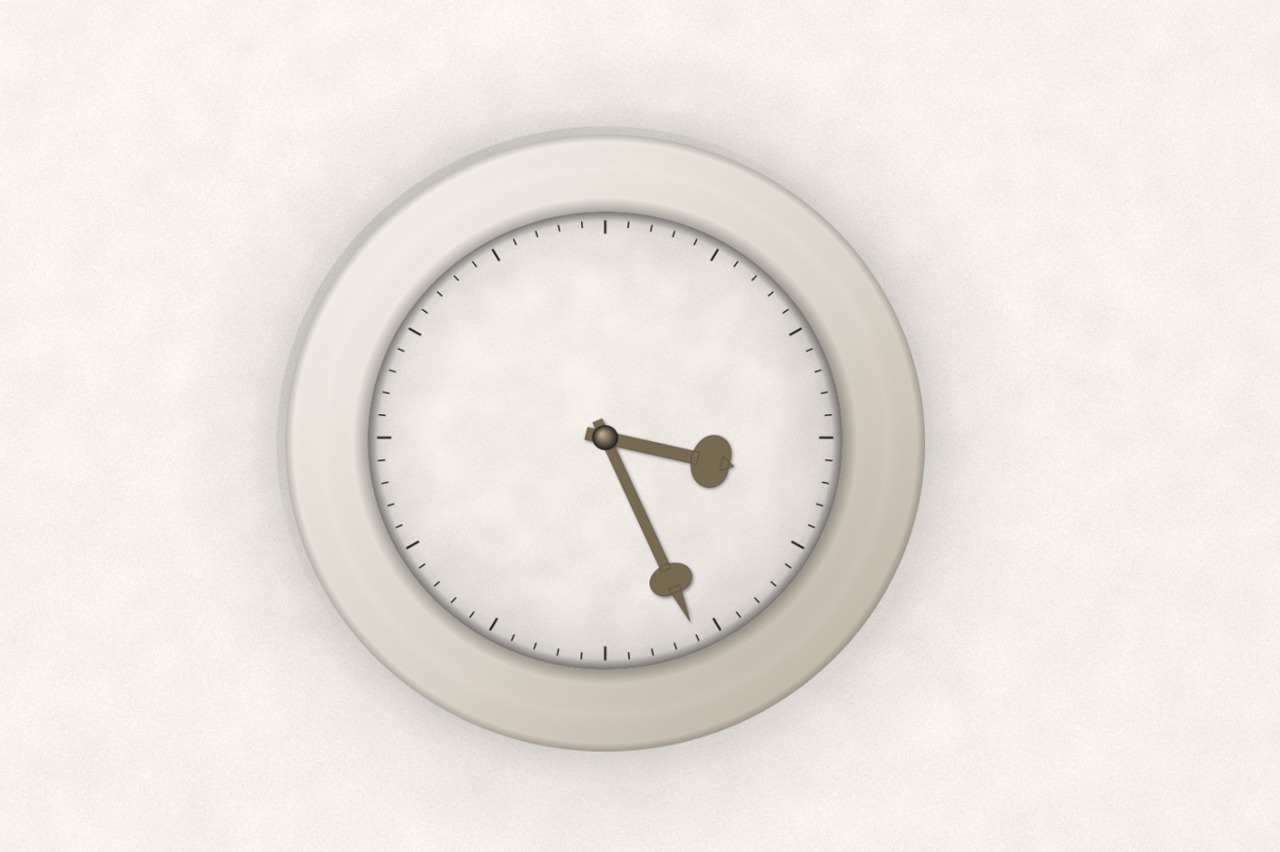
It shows 3:26
